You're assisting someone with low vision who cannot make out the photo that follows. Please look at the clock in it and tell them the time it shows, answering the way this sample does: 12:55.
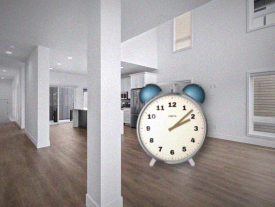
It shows 2:08
